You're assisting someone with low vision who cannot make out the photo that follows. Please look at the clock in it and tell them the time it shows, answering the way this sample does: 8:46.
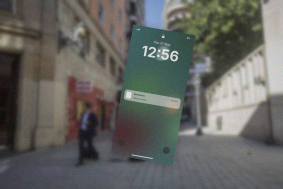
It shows 12:56
